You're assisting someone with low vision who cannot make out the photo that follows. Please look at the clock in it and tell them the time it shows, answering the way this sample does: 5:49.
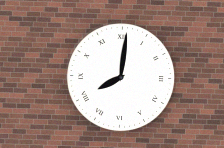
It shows 8:01
